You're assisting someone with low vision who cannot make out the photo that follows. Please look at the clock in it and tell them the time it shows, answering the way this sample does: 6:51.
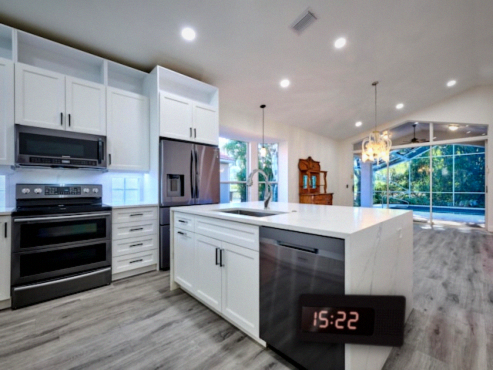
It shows 15:22
